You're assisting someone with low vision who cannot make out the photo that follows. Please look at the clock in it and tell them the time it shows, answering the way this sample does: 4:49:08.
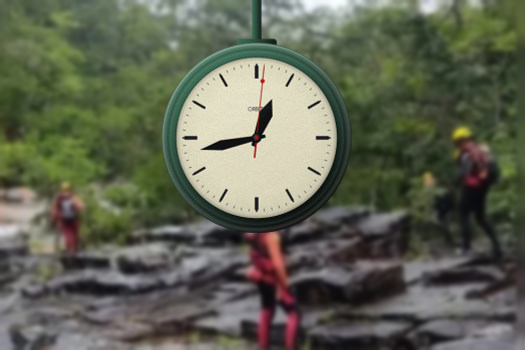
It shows 12:43:01
